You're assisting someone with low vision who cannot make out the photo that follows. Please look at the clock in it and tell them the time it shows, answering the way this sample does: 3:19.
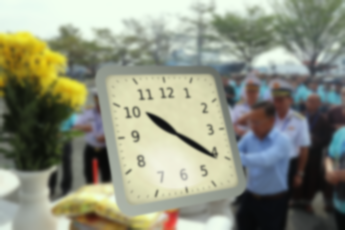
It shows 10:21
